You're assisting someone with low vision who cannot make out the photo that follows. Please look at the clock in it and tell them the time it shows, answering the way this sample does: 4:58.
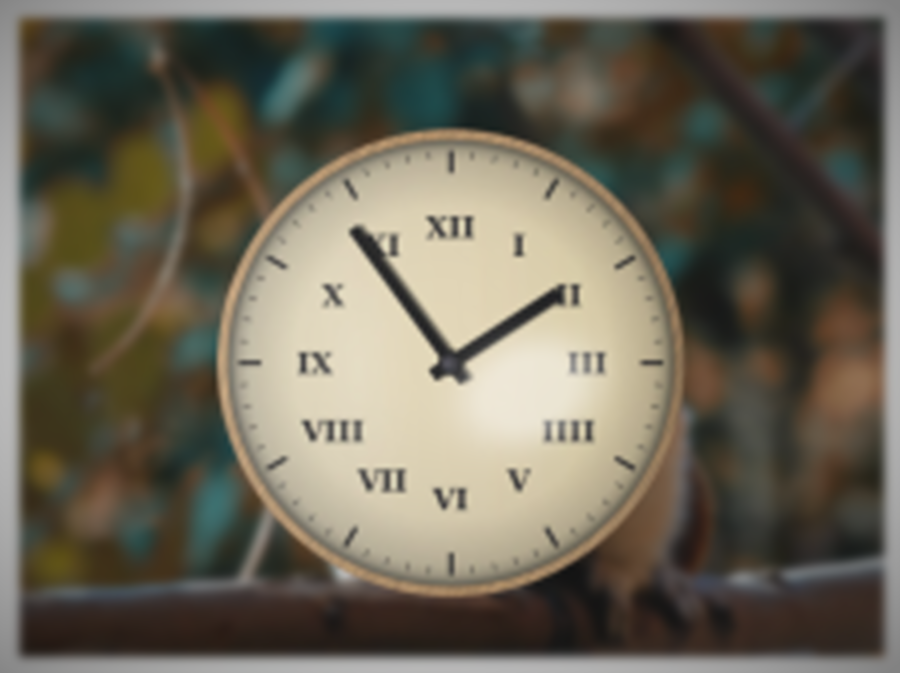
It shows 1:54
